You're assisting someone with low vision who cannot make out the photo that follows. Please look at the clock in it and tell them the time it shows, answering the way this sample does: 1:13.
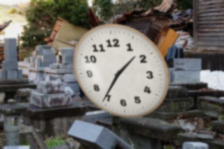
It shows 1:36
